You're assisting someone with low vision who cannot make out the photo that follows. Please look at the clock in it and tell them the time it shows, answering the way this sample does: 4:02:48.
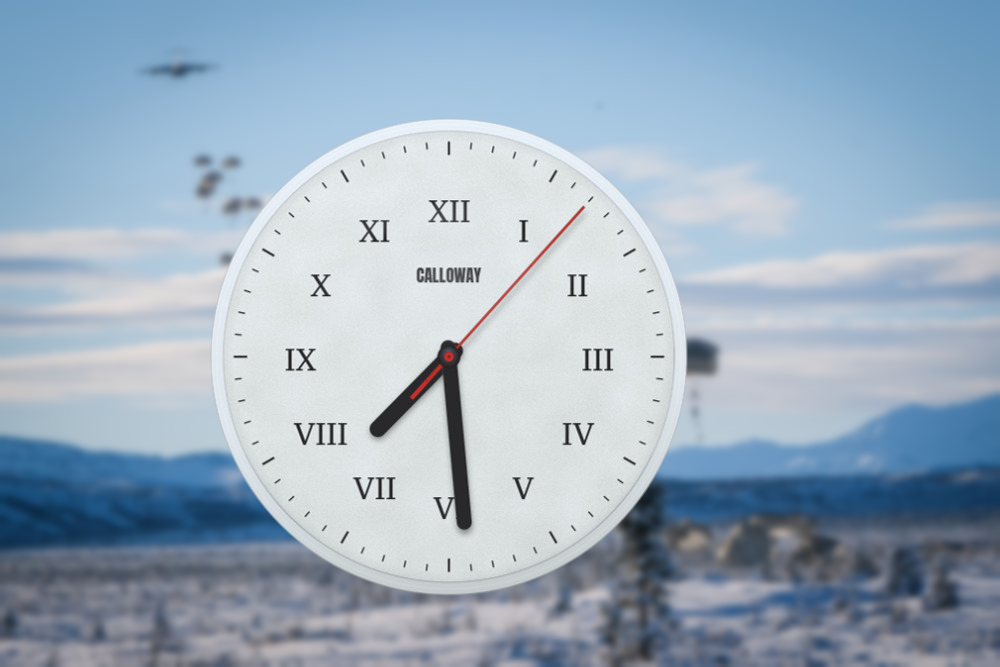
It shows 7:29:07
